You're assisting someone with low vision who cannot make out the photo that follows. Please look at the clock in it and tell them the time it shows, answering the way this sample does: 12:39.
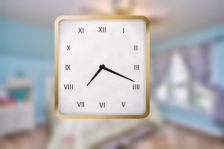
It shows 7:19
